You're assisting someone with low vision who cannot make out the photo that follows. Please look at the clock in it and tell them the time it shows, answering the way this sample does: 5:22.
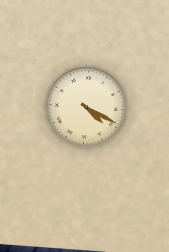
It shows 4:19
